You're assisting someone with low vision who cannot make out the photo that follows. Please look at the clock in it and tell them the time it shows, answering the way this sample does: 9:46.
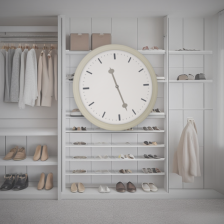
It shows 11:27
